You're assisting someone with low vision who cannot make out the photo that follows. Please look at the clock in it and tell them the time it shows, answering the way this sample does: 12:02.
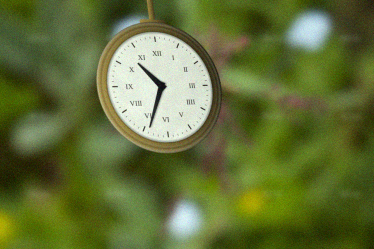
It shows 10:34
